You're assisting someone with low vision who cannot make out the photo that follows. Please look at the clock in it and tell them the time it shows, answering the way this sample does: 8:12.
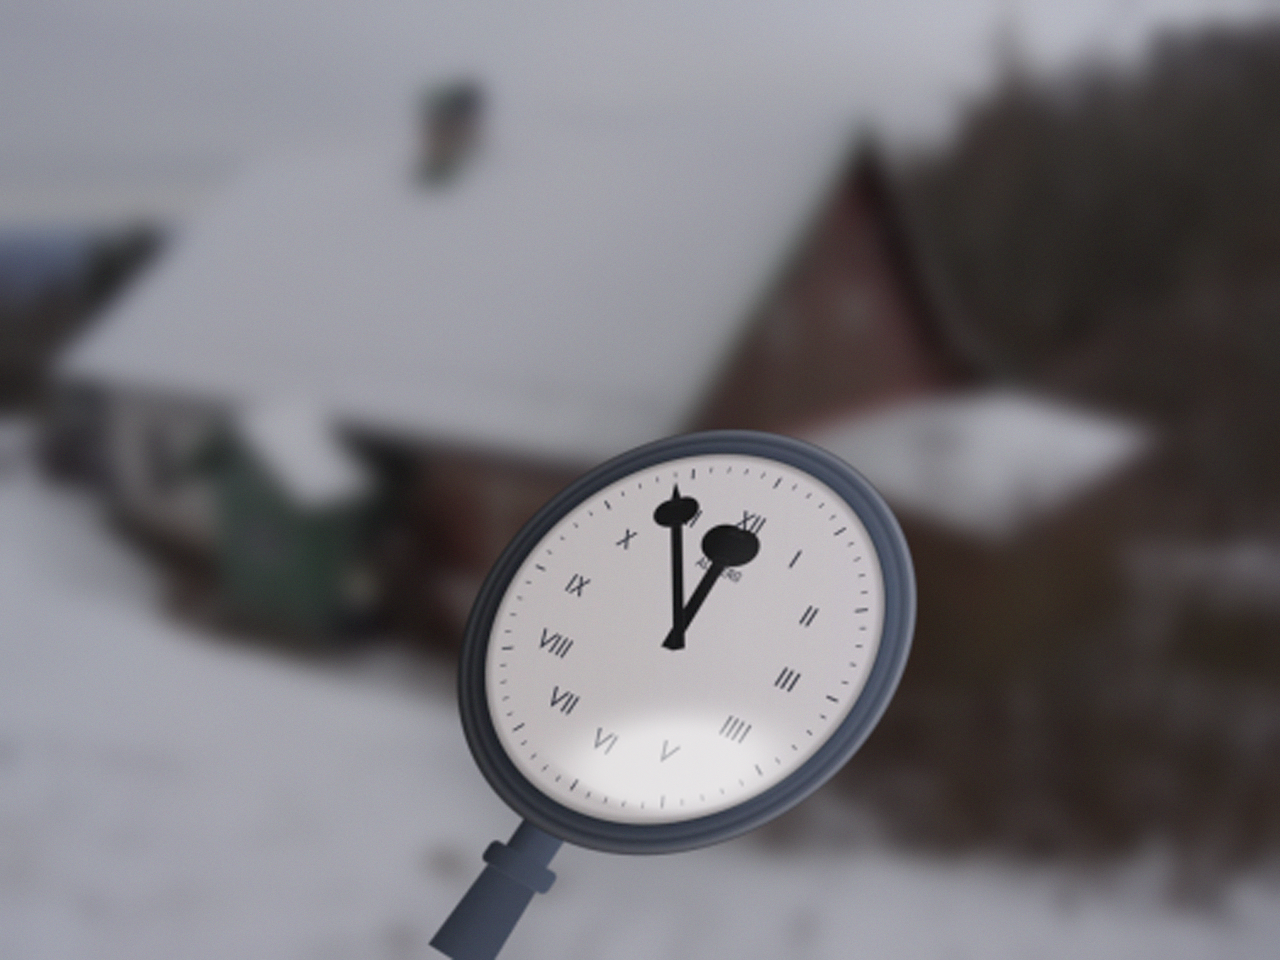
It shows 11:54
